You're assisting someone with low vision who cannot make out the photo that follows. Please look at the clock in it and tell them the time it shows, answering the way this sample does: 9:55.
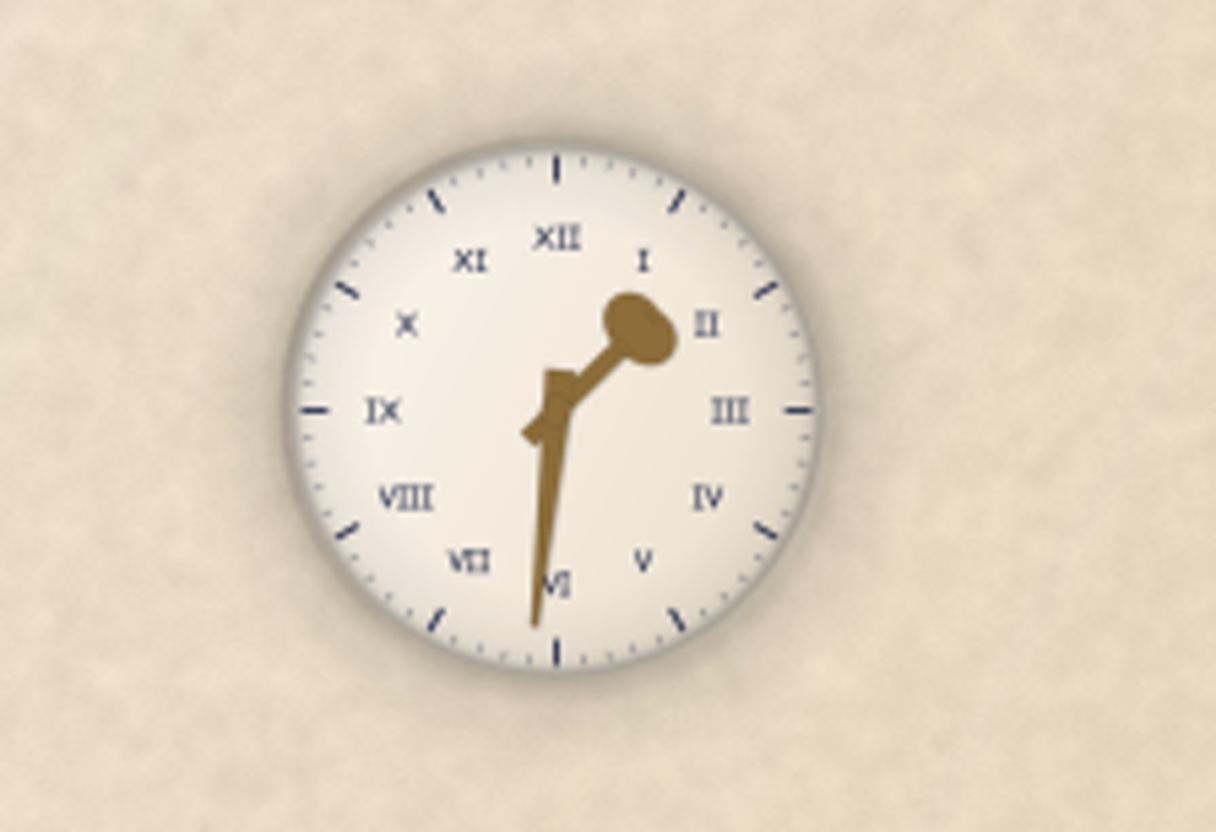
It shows 1:31
